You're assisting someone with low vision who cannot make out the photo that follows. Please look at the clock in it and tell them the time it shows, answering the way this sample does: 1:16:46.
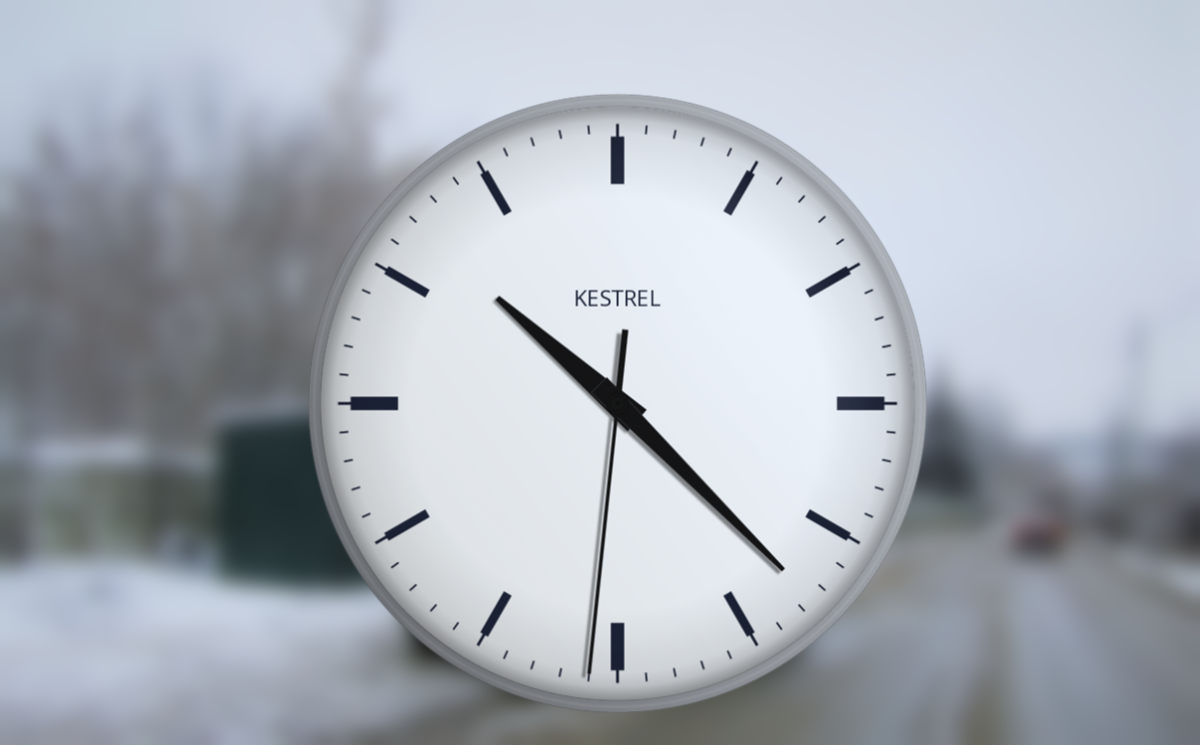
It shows 10:22:31
